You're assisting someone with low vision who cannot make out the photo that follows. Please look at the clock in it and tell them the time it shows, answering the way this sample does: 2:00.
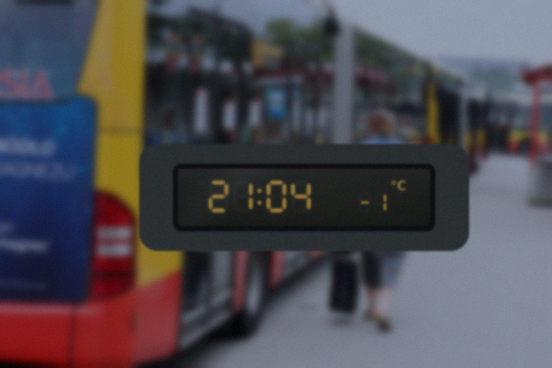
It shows 21:04
